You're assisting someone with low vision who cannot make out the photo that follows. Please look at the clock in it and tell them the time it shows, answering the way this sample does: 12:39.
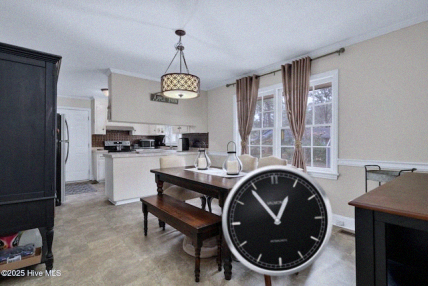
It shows 12:54
